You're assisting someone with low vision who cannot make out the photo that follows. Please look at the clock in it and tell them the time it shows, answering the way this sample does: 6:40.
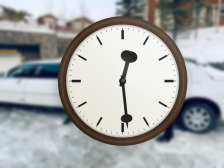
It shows 12:29
